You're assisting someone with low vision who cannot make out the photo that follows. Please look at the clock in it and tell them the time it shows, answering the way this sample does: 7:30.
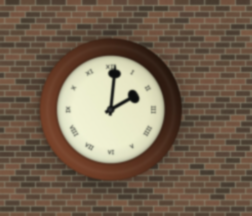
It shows 2:01
